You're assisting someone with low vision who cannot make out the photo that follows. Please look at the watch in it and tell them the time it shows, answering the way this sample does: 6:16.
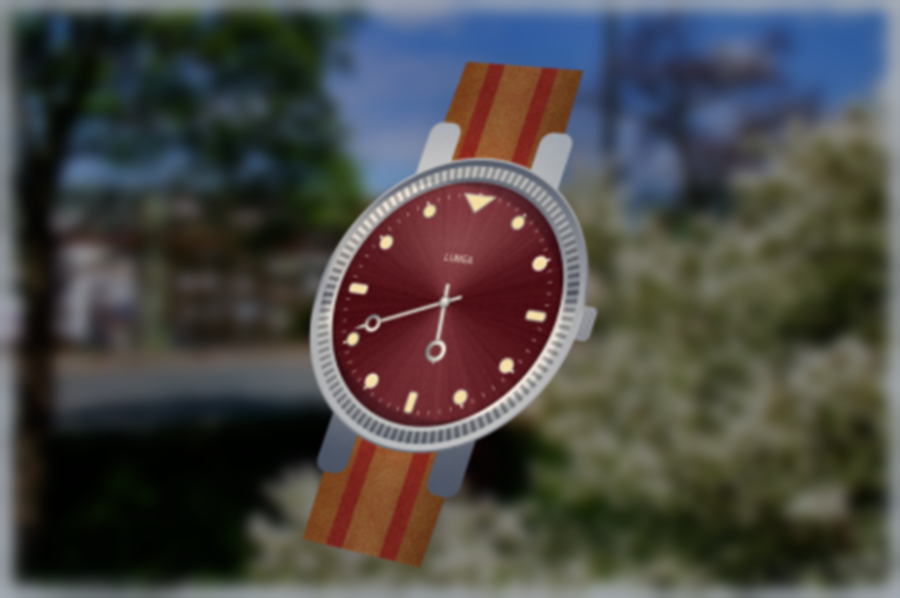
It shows 5:41
